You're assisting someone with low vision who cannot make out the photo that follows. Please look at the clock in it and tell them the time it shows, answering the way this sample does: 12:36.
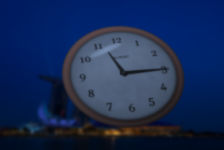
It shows 11:15
